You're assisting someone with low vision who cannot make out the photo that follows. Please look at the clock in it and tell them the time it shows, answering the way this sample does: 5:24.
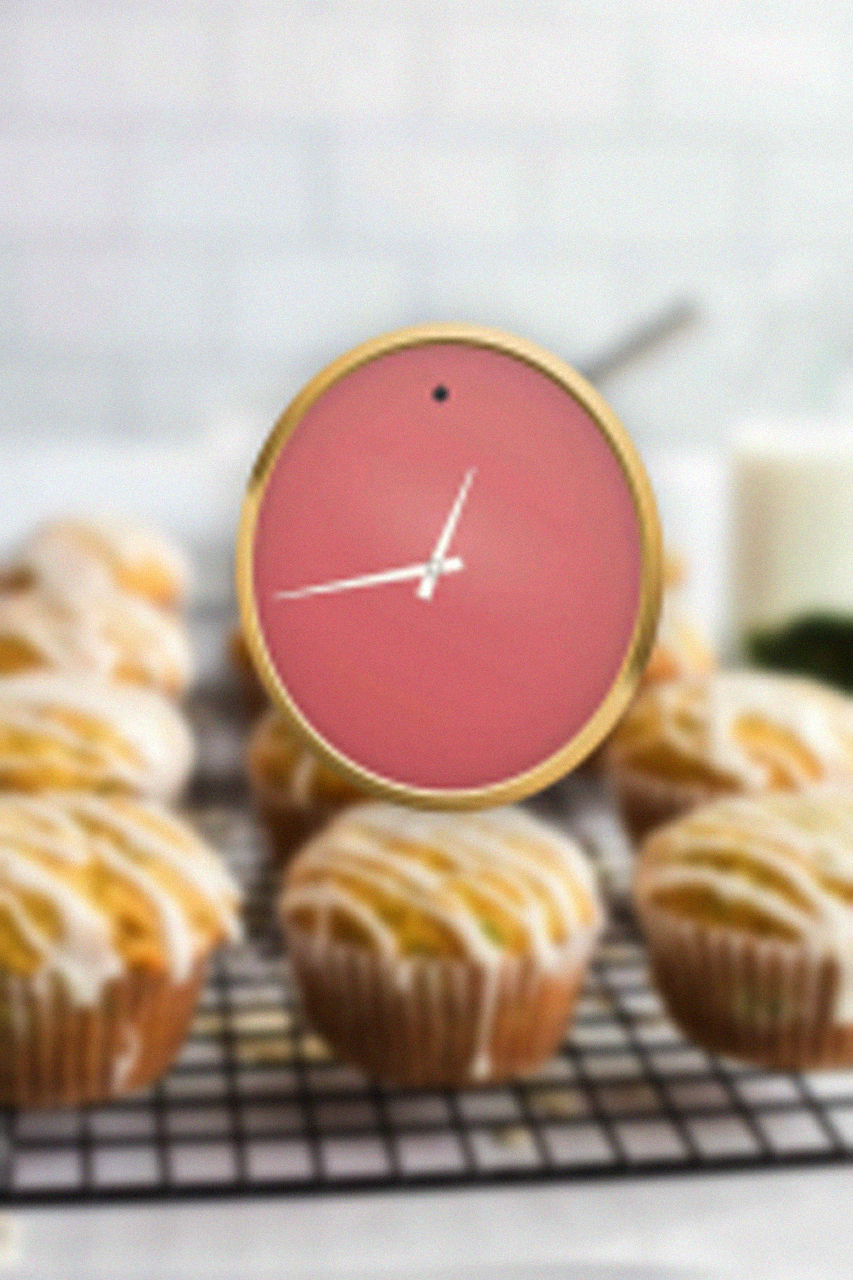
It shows 12:43
